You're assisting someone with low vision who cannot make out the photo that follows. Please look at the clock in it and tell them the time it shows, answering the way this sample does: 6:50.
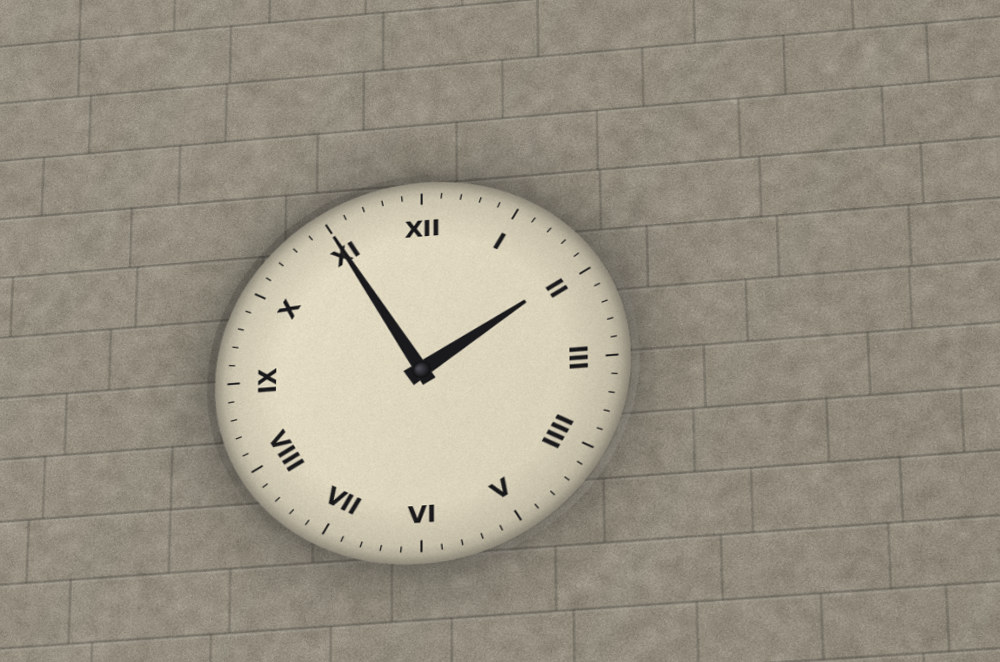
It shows 1:55
